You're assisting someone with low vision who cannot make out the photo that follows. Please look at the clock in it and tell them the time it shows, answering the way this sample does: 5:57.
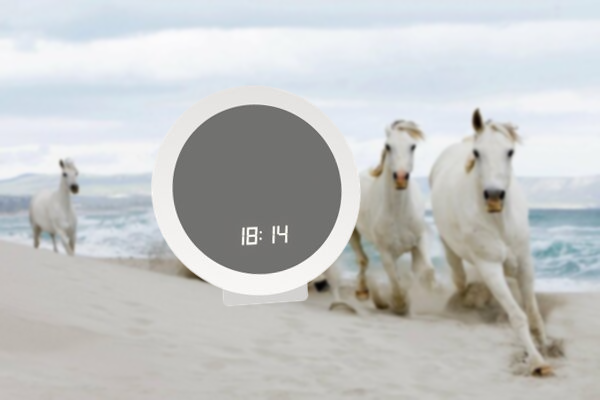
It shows 18:14
